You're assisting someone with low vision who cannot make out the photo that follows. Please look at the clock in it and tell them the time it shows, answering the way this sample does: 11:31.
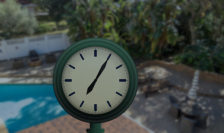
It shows 7:05
